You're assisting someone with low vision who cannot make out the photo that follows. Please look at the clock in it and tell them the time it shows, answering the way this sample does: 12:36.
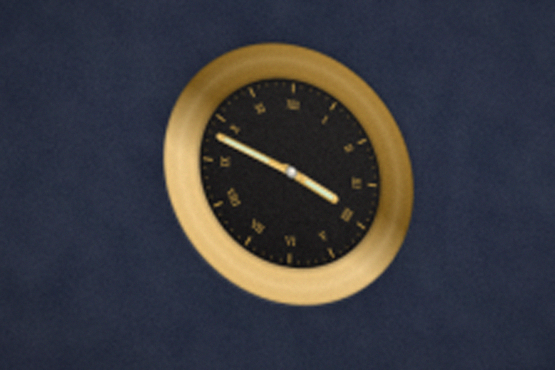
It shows 3:48
